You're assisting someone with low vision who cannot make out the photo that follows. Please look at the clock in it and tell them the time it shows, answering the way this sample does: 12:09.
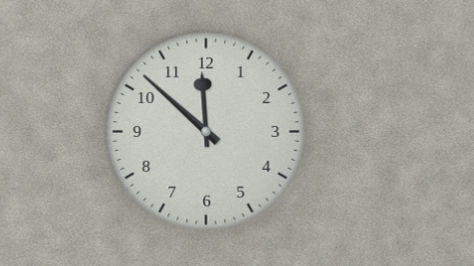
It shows 11:52
